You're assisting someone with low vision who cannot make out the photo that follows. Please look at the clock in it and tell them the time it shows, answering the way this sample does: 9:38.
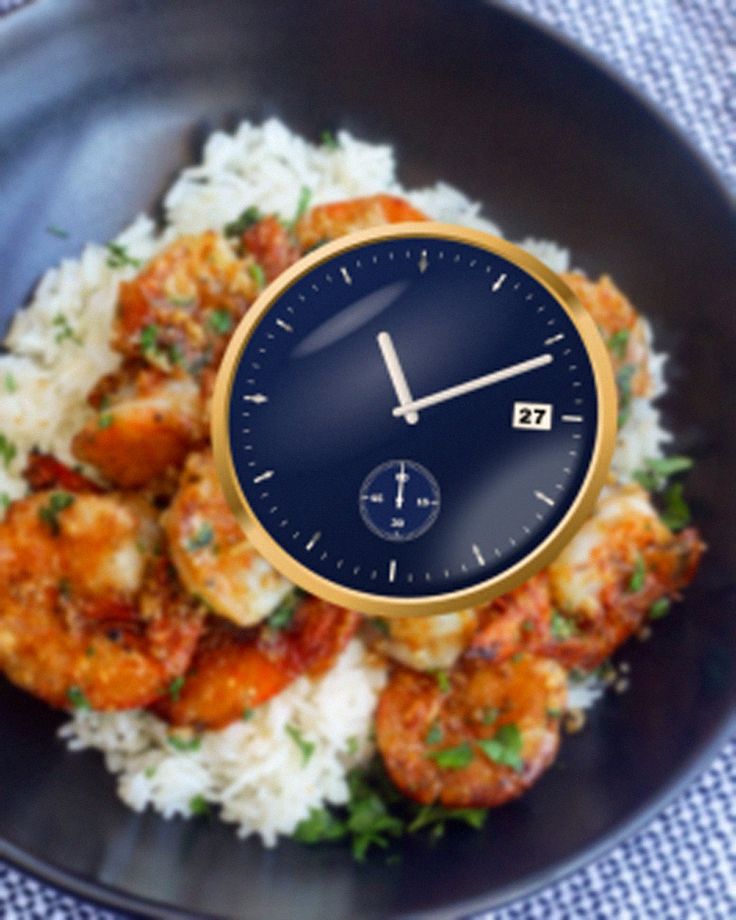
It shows 11:11
